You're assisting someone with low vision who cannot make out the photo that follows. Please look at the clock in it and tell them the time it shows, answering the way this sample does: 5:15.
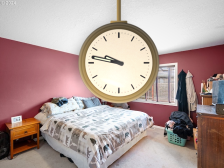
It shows 9:47
